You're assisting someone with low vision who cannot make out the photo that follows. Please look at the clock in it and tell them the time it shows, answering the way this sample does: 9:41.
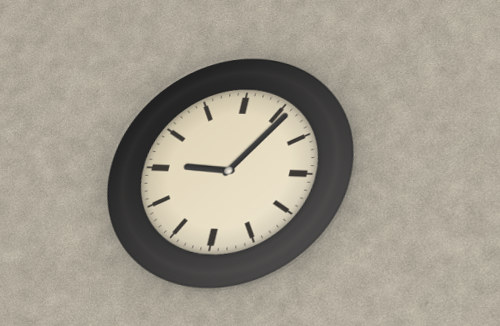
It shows 9:06
